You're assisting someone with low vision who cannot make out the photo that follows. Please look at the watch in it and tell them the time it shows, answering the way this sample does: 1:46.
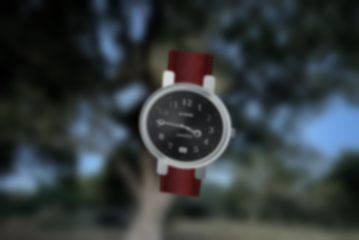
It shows 3:46
